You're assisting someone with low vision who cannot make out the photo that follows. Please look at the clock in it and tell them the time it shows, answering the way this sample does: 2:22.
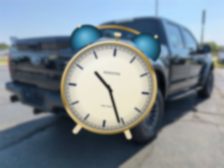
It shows 10:26
